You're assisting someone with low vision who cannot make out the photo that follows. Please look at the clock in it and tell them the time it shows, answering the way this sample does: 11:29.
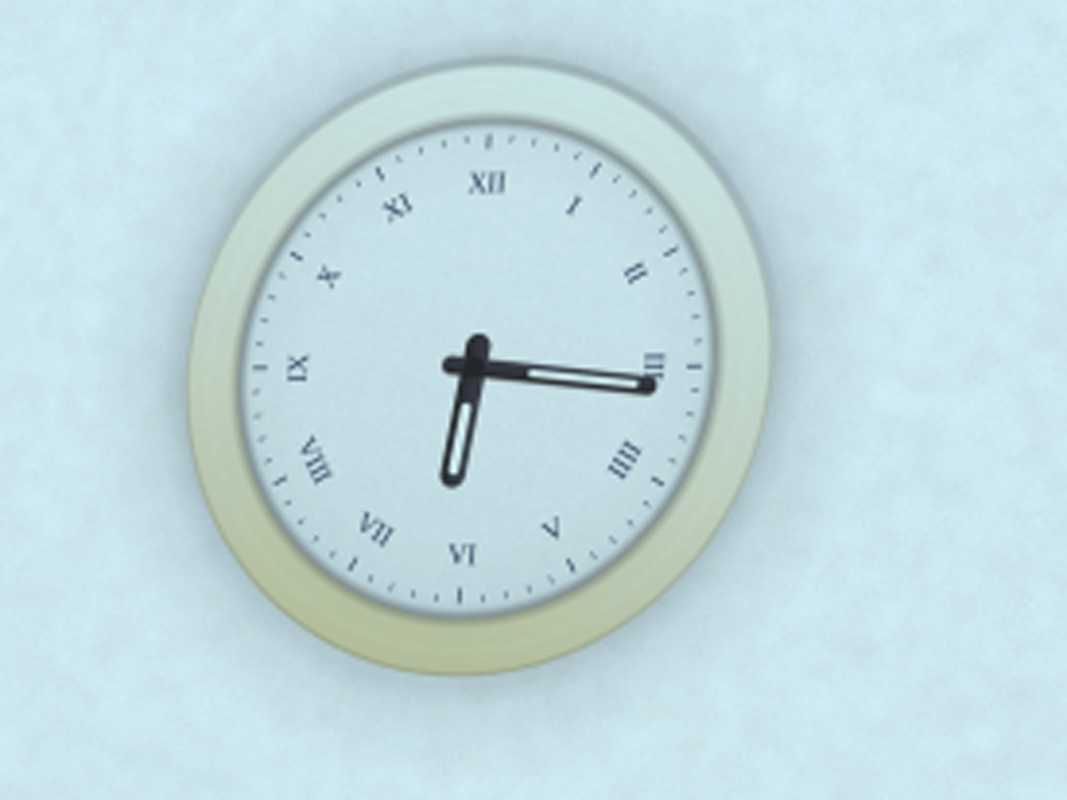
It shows 6:16
